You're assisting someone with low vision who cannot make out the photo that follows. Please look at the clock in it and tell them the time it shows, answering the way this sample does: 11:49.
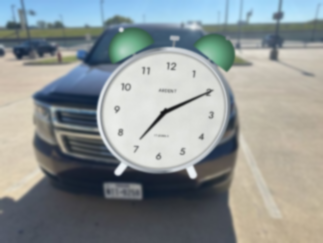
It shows 7:10
